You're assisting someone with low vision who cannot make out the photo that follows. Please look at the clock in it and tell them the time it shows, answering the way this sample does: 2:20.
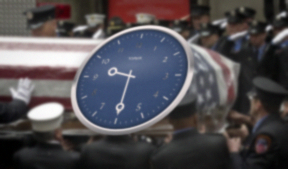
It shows 9:30
